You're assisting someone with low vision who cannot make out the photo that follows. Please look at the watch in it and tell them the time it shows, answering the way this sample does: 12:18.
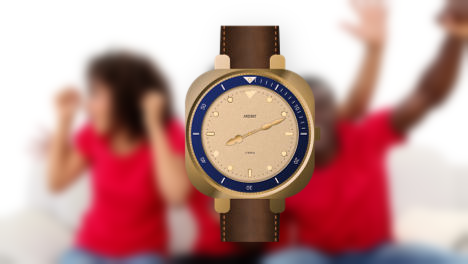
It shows 8:11
